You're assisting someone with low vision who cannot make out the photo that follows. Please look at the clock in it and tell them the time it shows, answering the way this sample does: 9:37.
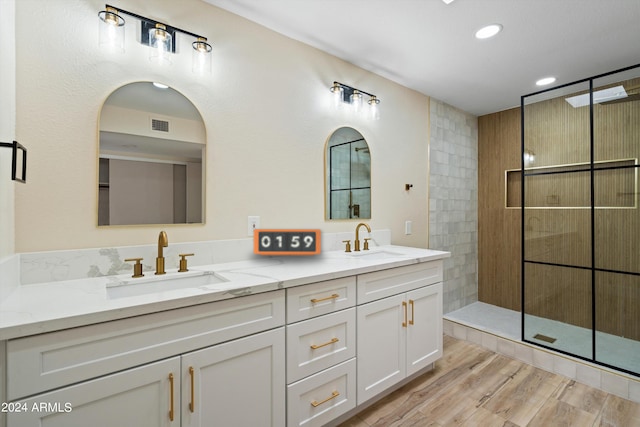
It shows 1:59
